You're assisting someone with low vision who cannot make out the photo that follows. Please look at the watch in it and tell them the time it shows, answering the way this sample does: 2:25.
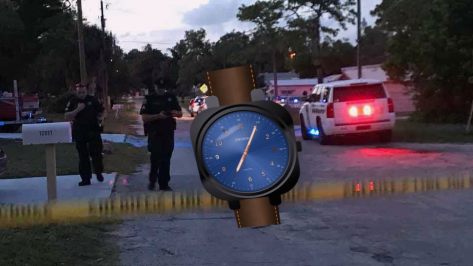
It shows 7:05
